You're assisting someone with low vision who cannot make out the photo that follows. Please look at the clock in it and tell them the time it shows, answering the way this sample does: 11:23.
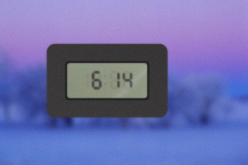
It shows 6:14
